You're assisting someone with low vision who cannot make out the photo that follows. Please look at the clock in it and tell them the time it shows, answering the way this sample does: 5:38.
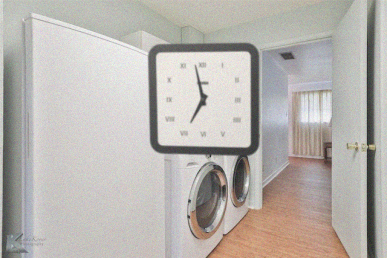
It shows 6:58
